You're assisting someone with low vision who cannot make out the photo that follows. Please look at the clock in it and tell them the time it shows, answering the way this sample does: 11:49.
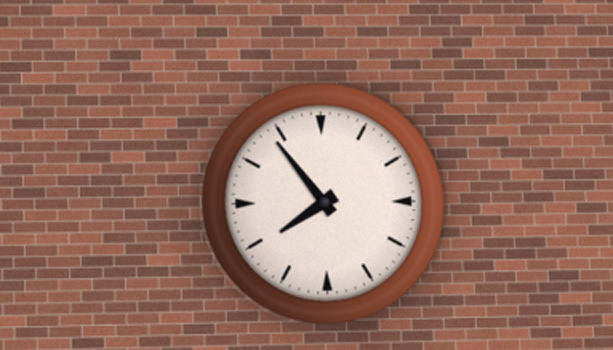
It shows 7:54
